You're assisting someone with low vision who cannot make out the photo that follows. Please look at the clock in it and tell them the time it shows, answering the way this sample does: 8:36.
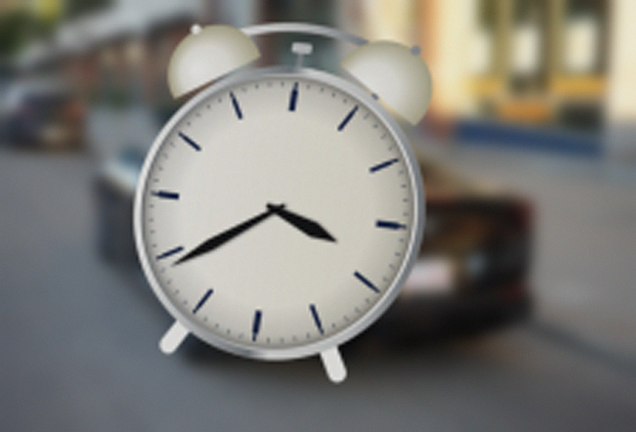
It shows 3:39
